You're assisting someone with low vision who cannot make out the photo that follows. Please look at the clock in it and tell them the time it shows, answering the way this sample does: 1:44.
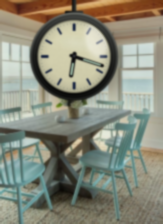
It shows 6:18
